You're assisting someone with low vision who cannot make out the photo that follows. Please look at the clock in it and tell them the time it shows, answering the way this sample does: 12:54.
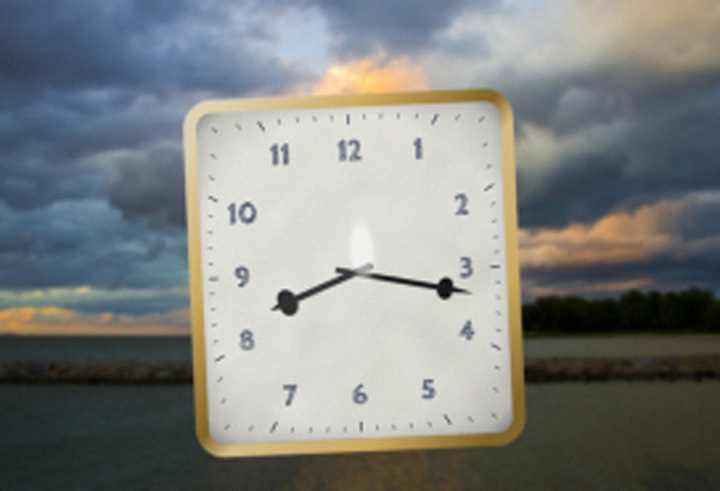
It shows 8:17
